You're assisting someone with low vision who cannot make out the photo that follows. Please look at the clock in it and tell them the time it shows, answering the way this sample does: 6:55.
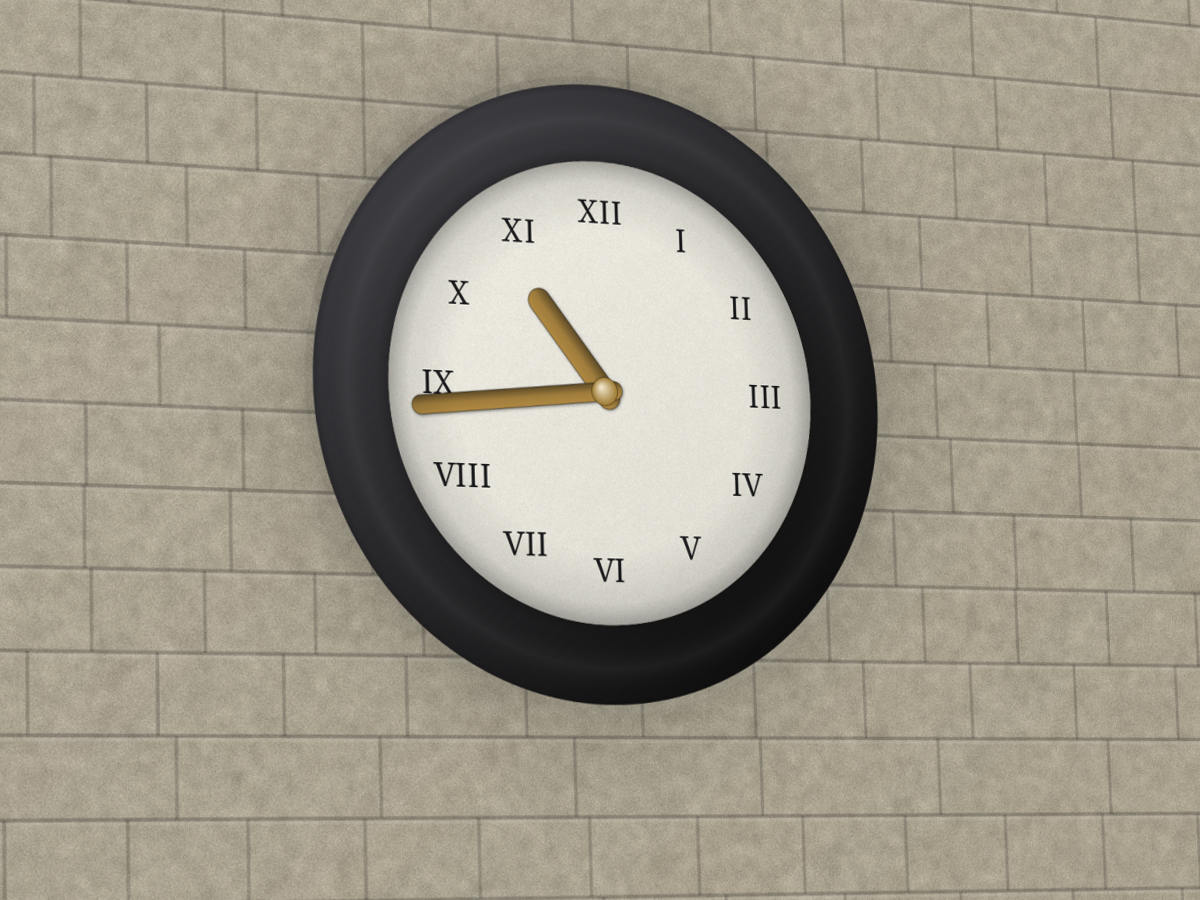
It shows 10:44
